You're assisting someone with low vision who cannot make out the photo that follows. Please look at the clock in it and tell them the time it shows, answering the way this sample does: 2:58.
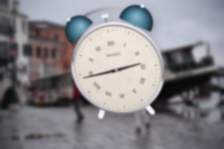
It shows 2:44
